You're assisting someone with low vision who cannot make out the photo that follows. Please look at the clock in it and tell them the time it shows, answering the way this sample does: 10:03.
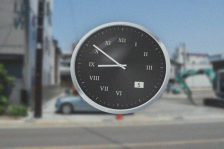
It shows 8:51
